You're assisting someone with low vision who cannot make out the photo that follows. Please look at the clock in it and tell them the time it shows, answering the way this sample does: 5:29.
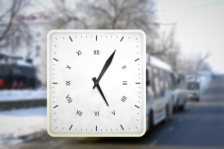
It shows 5:05
